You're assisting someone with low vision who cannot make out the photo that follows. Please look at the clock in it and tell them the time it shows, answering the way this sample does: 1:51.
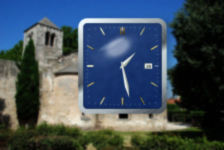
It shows 1:28
